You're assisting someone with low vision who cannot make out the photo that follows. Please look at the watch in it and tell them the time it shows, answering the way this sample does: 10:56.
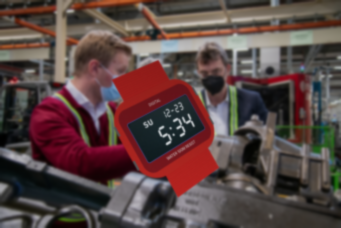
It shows 5:34
